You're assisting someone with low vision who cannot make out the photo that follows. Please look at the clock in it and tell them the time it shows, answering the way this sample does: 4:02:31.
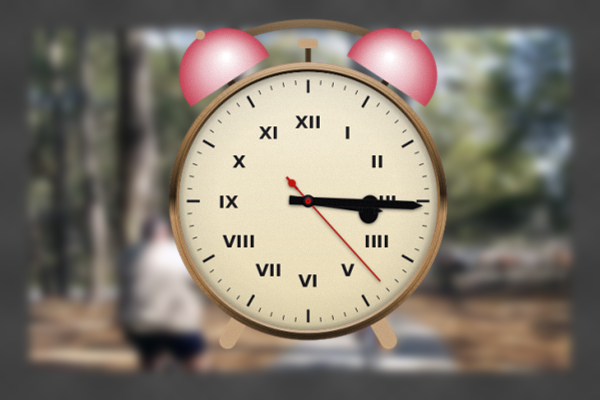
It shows 3:15:23
